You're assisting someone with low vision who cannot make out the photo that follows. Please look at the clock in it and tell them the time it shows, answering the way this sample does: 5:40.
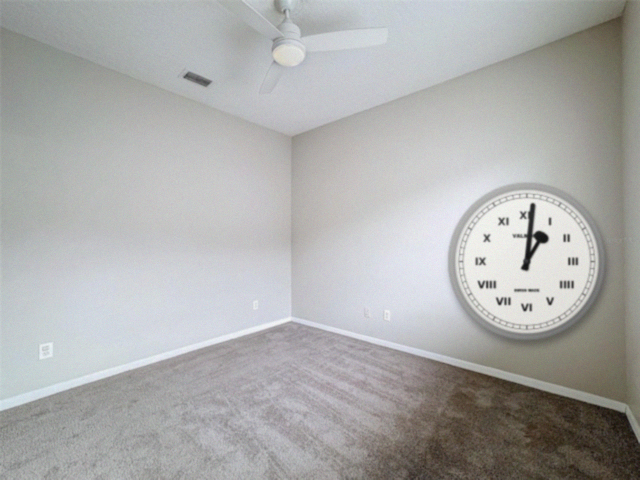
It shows 1:01
